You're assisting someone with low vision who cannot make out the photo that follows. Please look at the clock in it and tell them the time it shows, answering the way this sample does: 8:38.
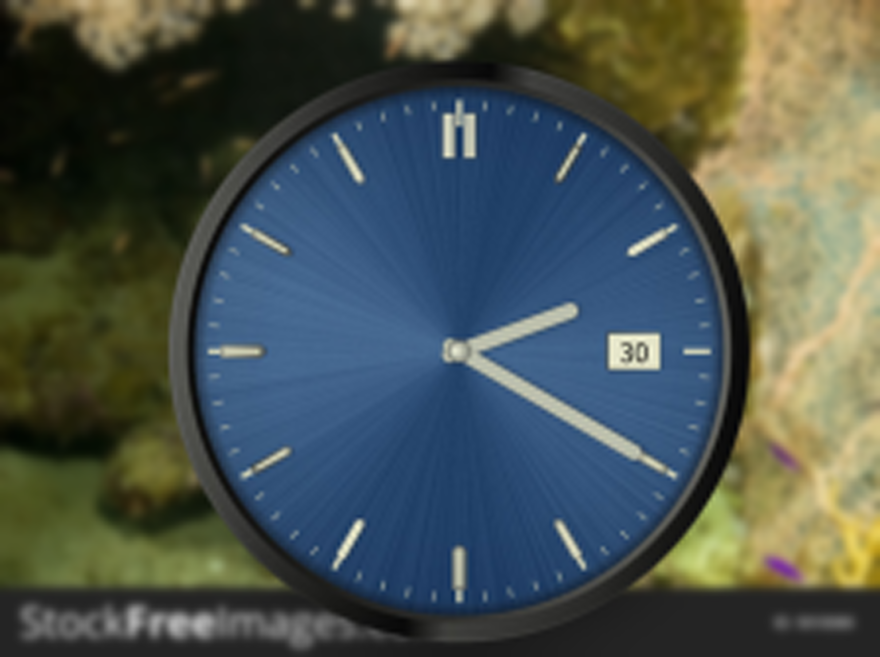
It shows 2:20
